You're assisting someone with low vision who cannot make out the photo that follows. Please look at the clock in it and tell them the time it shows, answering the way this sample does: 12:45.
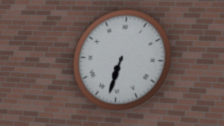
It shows 6:32
